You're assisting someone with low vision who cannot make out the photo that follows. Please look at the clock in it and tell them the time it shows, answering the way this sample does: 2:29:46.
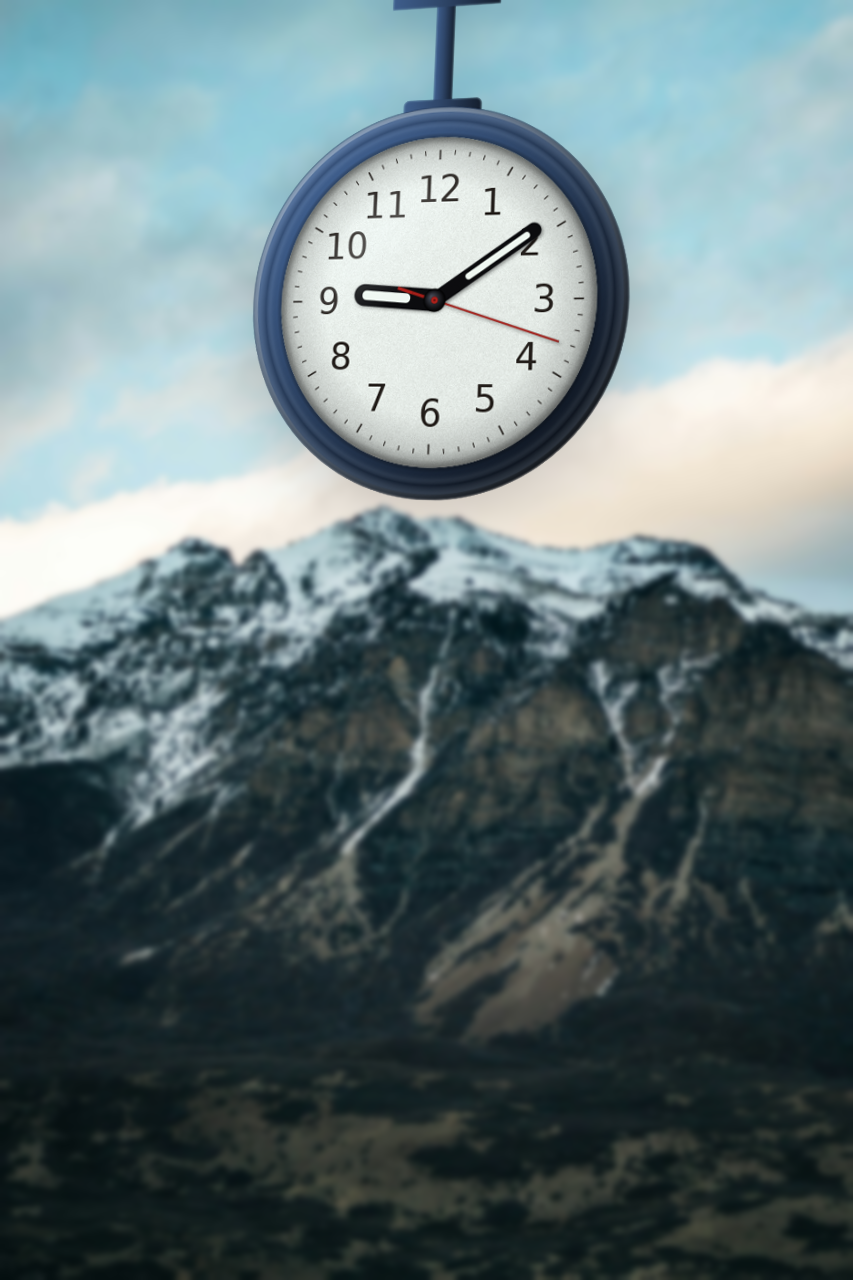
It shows 9:09:18
